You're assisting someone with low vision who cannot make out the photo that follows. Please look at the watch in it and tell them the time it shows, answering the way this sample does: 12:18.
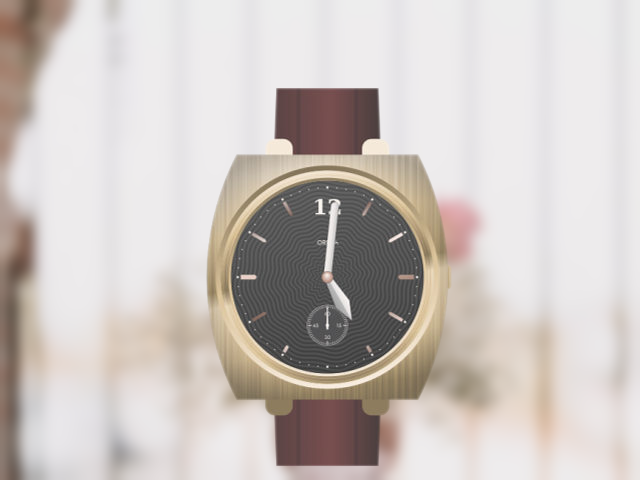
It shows 5:01
